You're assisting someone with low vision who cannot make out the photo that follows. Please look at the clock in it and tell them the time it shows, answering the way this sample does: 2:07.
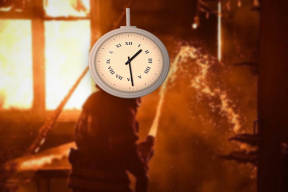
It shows 1:29
